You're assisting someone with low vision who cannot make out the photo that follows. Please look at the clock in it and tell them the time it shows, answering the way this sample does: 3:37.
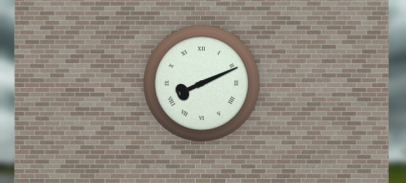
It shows 8:11
